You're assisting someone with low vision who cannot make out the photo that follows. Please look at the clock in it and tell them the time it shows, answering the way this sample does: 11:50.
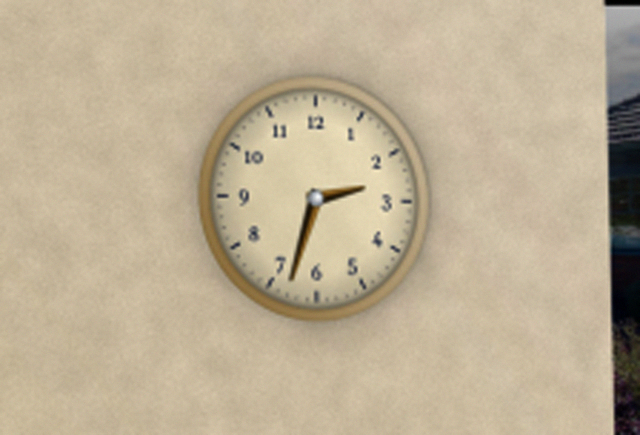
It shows 2:33
